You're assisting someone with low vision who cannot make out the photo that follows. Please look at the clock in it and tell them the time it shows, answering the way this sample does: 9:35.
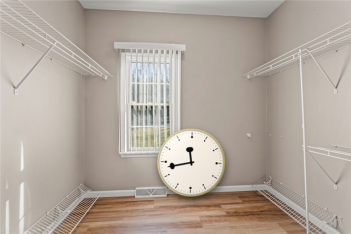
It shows 11:43
